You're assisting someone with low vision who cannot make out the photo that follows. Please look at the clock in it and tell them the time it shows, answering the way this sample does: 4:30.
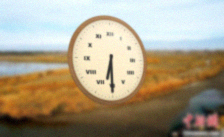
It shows 6:30
